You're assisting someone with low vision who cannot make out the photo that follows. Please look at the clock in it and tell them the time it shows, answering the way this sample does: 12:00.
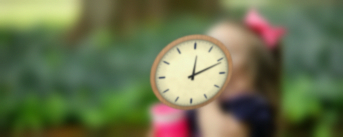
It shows 12:11
